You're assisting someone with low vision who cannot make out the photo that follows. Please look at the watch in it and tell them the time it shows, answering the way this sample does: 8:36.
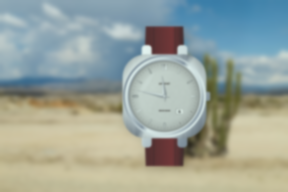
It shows 11:47
